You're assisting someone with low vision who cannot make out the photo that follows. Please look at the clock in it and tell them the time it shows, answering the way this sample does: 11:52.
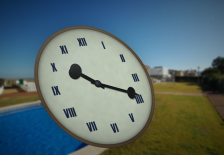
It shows 10:19
